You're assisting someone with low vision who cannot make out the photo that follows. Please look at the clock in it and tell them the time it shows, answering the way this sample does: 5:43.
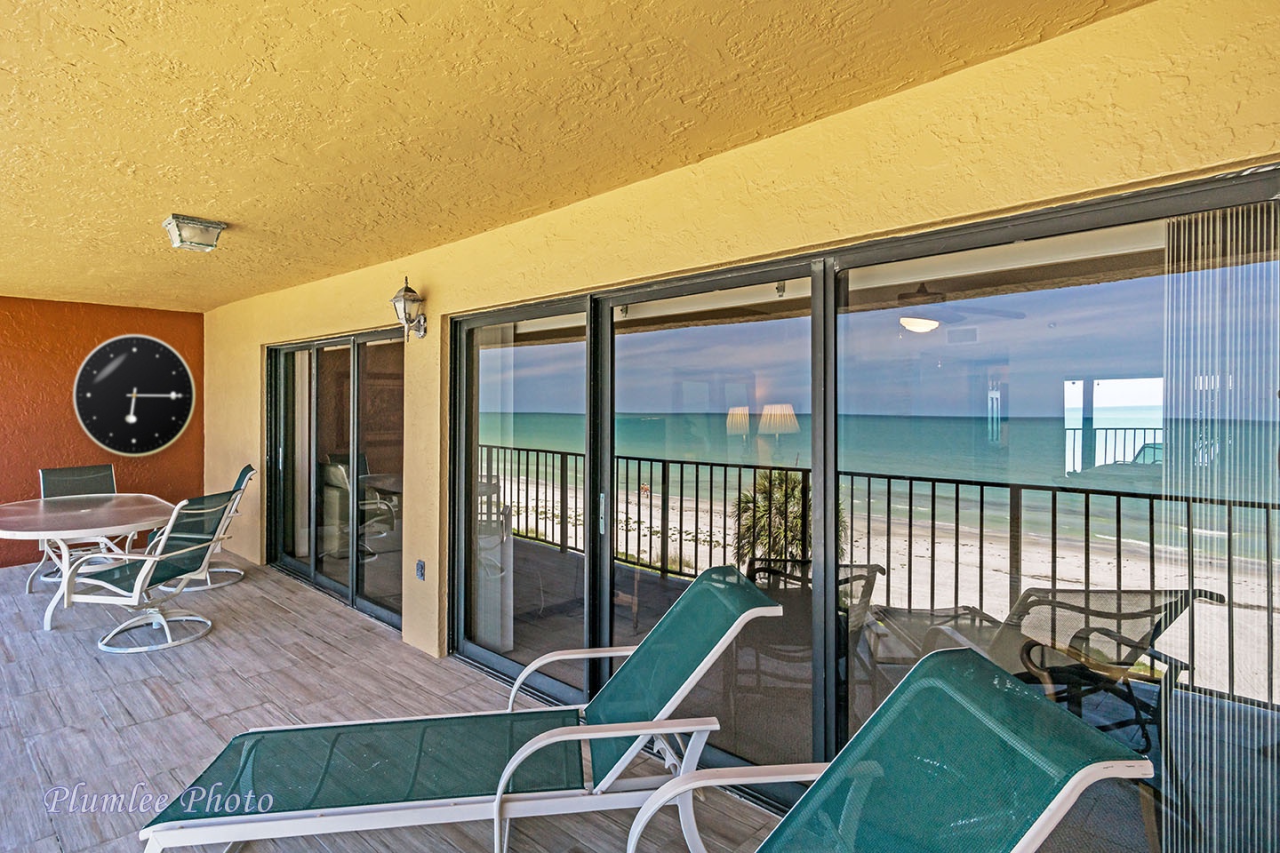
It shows 6:15
